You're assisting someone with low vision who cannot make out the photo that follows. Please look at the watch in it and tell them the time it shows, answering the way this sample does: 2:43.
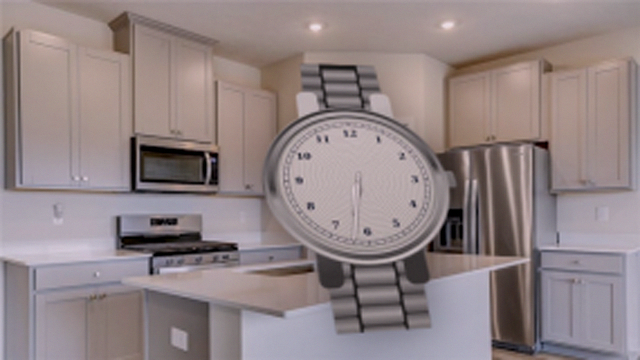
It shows 6:32
